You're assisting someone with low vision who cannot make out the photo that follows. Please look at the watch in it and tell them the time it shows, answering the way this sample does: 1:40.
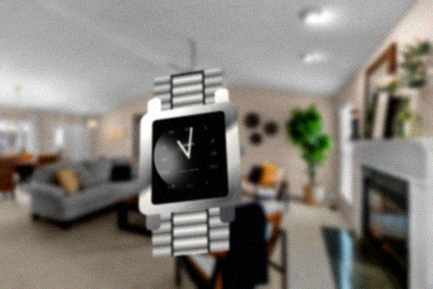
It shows 11:01
